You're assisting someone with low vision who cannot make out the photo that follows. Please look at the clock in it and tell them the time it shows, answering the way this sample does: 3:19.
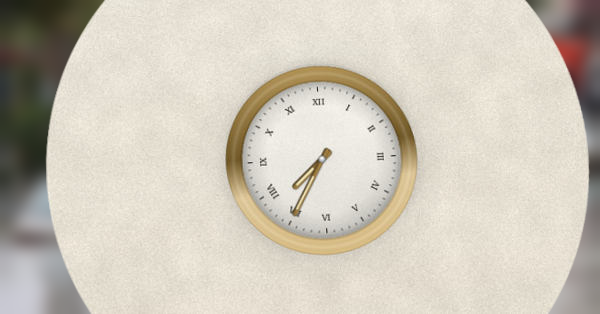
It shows 7:35
